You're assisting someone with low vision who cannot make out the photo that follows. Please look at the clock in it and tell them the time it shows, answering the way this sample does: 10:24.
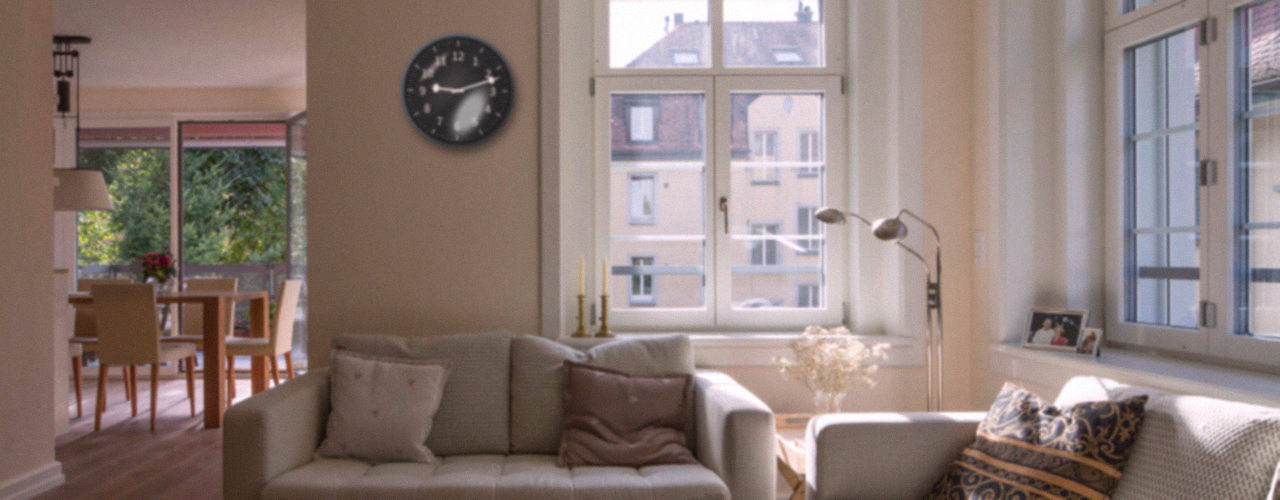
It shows 9:12
